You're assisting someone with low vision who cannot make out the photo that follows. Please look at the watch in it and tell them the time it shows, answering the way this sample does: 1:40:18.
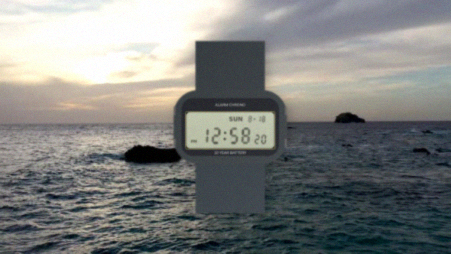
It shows 12:58:20
